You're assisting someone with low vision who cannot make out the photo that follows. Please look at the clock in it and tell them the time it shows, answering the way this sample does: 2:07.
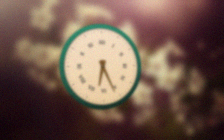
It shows 6:26
